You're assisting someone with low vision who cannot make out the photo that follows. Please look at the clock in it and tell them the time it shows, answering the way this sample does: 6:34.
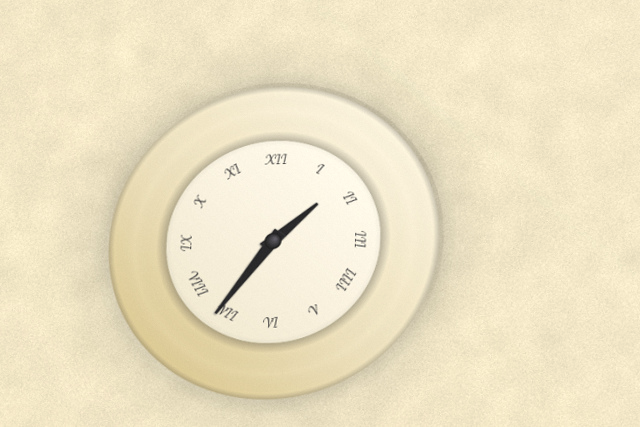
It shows 1:36
